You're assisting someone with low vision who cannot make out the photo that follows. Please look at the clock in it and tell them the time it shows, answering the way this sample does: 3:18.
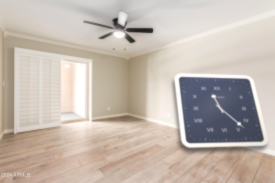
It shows 11:23
